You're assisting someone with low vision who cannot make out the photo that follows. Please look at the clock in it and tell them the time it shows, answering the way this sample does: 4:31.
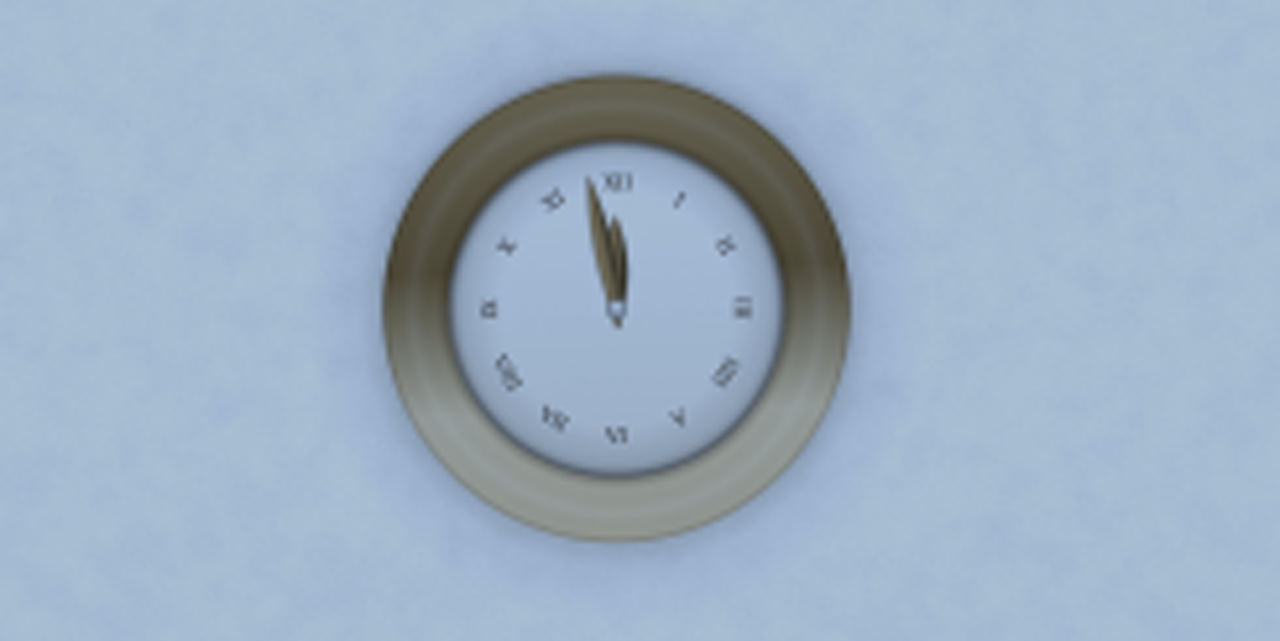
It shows 11:58
